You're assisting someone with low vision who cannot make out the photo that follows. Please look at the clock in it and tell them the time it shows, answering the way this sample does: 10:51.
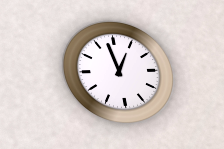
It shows 12:58
